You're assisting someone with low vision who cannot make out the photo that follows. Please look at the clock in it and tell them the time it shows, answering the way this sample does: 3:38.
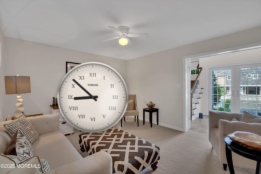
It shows 8:52
